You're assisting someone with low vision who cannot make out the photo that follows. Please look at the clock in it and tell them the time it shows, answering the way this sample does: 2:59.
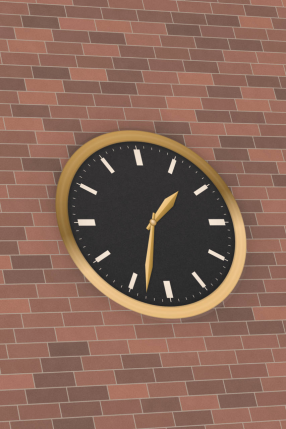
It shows 1:33
